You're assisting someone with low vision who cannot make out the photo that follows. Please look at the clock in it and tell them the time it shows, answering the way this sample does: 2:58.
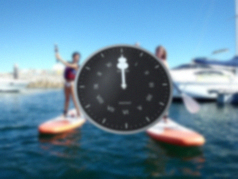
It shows 12:00
